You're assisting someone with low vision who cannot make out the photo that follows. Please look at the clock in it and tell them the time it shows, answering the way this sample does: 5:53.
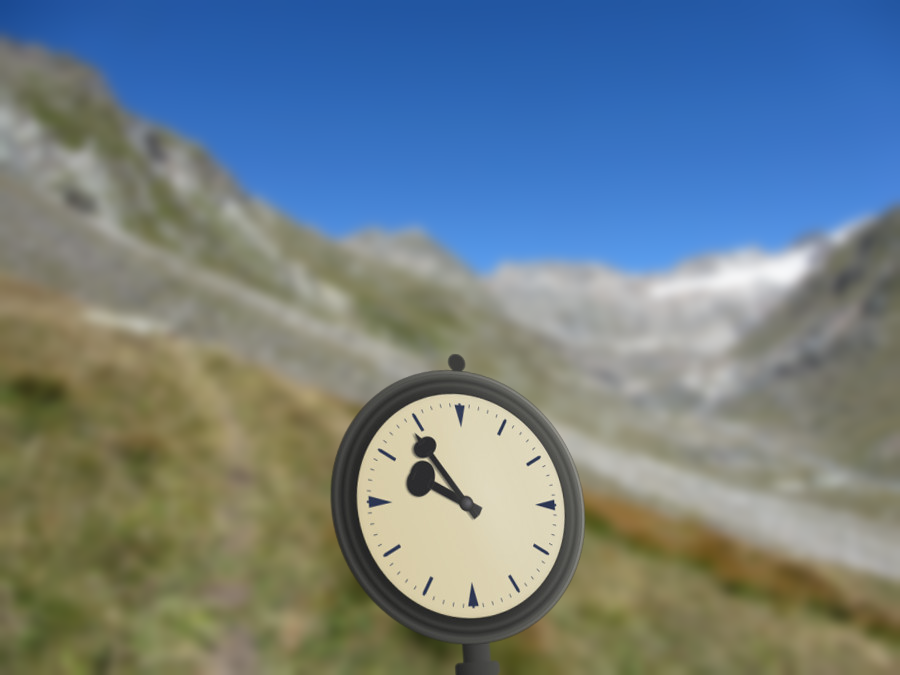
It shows 9:54
